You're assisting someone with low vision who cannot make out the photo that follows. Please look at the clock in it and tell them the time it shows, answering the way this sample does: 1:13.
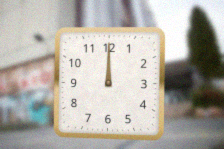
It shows 12:00
